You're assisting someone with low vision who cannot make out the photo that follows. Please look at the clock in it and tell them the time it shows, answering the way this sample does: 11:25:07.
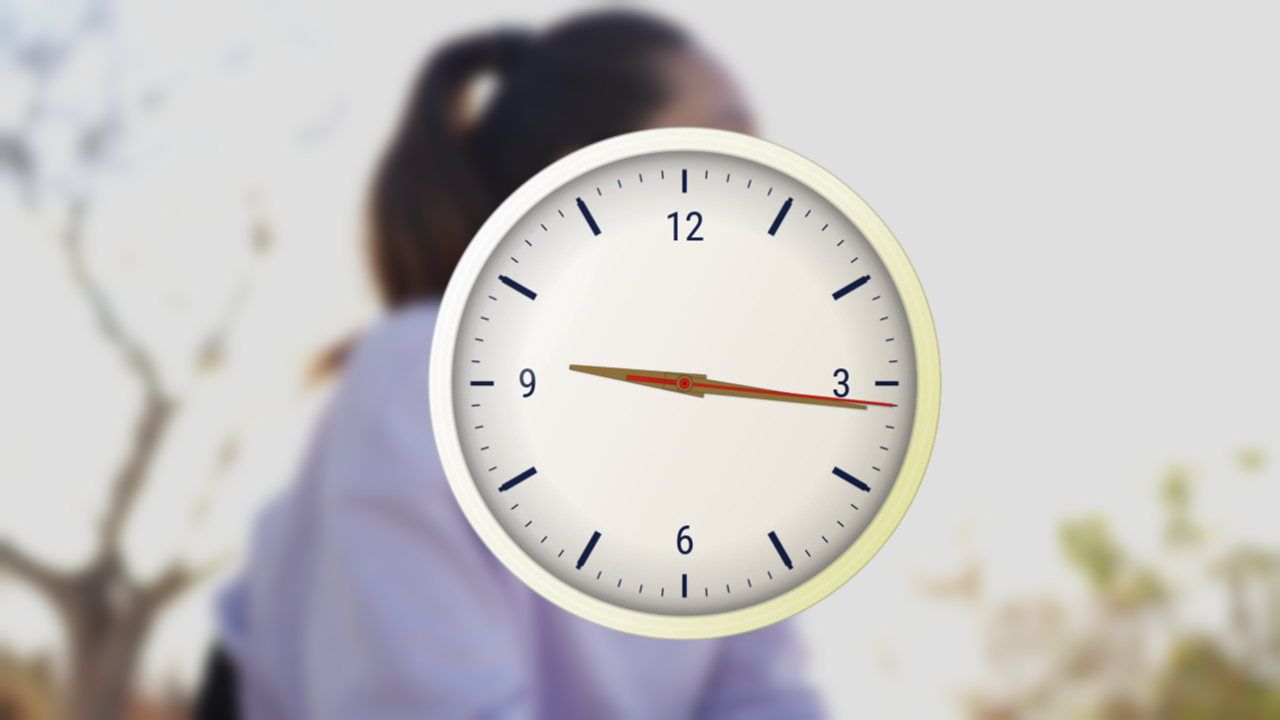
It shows 9:16:16
